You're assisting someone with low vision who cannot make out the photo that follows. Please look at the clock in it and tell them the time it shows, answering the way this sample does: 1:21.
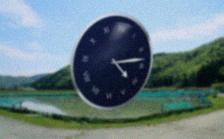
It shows 4:13
